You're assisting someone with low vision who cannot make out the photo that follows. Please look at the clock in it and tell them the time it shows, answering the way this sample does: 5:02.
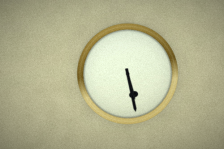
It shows 5:28
